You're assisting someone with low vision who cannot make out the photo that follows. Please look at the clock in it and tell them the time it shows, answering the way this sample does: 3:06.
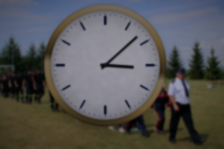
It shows 3:08
